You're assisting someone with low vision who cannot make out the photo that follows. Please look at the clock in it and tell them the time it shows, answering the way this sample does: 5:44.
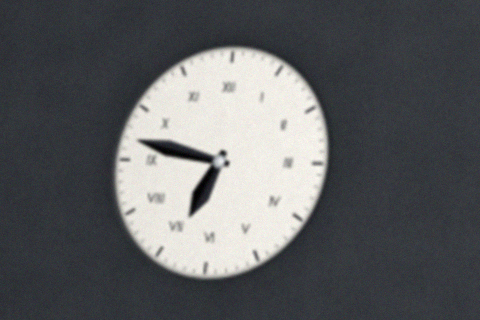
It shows 6:47
